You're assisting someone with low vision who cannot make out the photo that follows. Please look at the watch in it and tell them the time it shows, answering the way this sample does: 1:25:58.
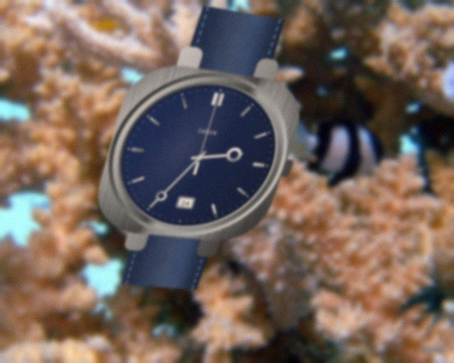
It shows 2:35:00
